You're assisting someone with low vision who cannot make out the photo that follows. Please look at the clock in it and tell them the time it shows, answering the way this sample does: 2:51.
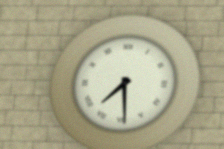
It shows 7:29
